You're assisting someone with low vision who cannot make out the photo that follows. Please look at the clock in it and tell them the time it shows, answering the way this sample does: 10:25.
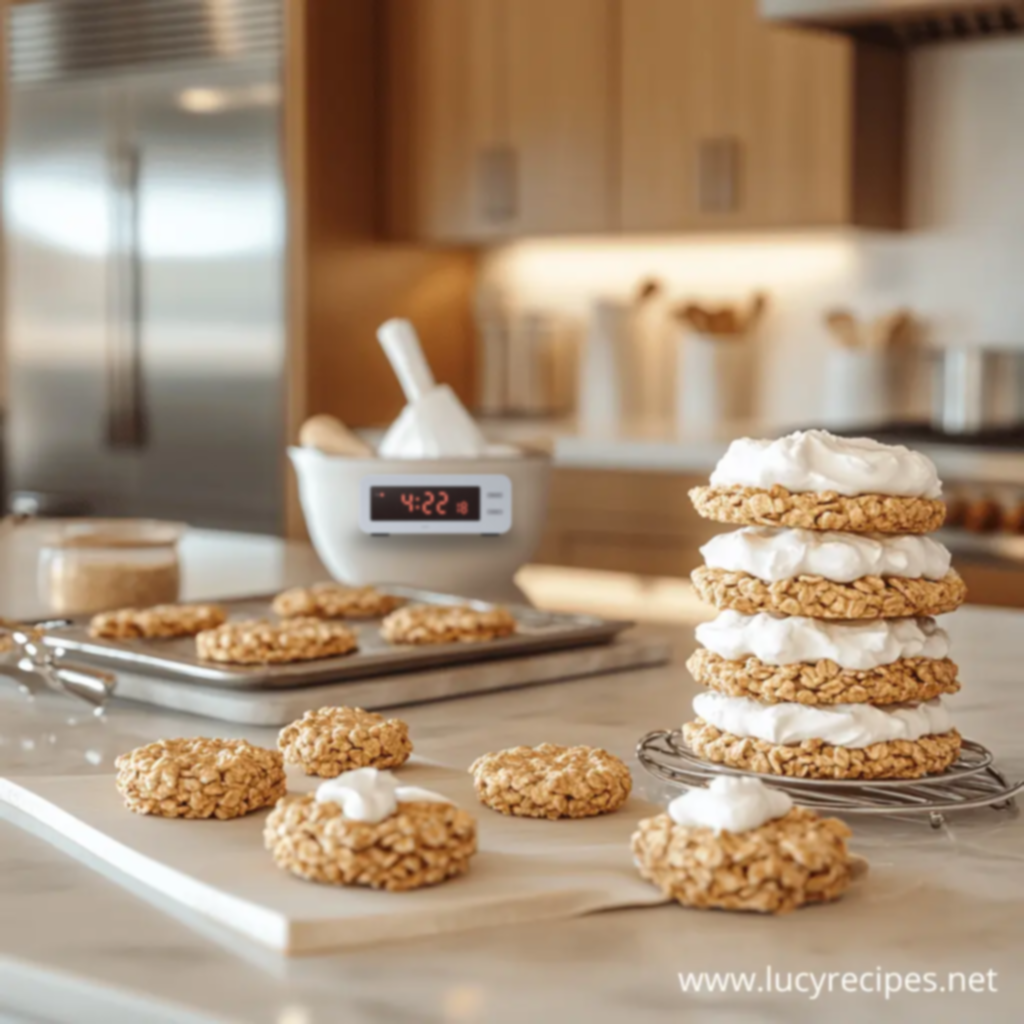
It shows 4:22
